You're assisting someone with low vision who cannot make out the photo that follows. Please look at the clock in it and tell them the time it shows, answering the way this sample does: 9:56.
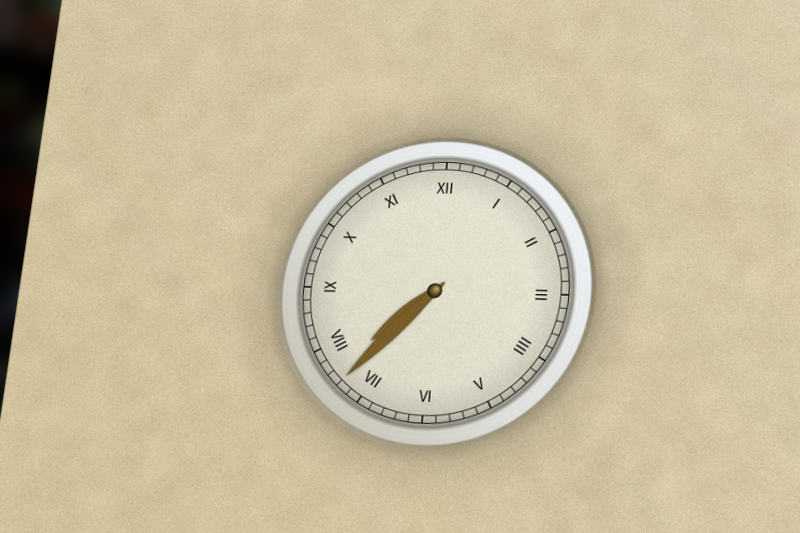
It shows 7:37
